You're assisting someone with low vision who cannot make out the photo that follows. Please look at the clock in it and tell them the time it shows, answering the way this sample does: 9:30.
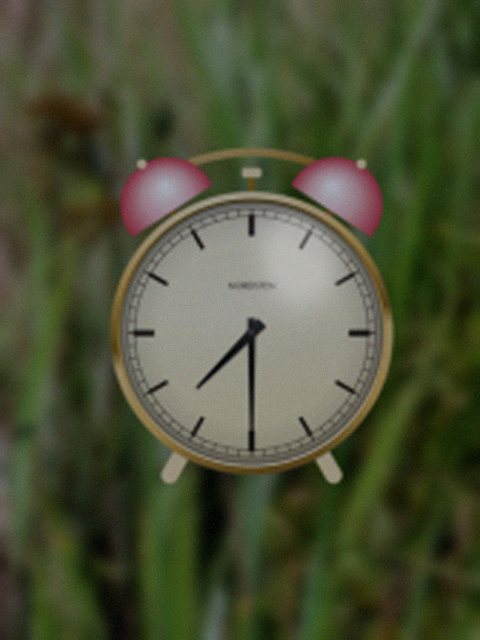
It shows 7:30
